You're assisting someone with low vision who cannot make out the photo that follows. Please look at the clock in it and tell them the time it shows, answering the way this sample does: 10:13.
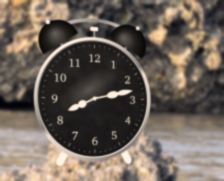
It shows 8:13
